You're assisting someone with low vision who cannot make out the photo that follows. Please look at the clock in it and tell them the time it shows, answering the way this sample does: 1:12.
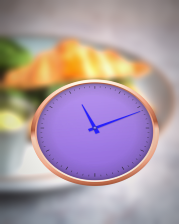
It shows 11:11
